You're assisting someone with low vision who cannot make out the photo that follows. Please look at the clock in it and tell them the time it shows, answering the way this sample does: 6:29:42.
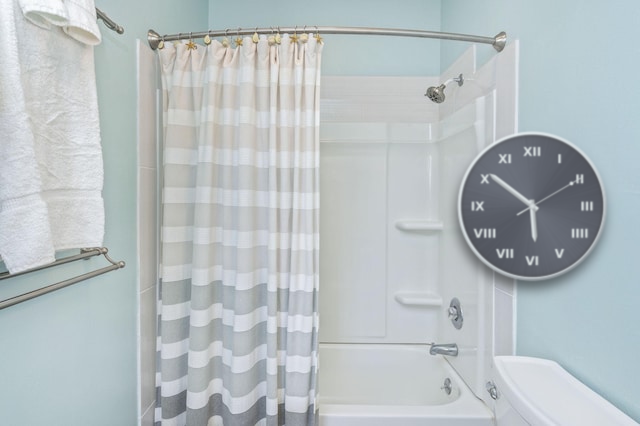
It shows 5:51:10
